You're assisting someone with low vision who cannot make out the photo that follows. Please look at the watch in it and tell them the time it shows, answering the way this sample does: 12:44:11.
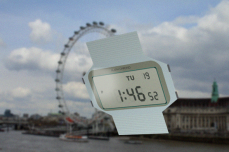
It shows 1:46:52
